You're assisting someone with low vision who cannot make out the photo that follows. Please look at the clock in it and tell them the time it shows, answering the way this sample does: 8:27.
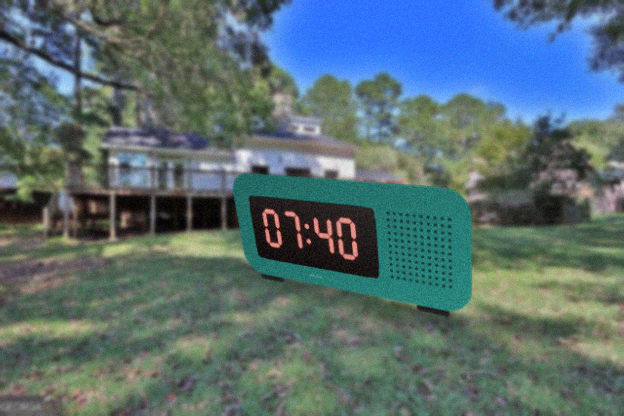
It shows 7:40
